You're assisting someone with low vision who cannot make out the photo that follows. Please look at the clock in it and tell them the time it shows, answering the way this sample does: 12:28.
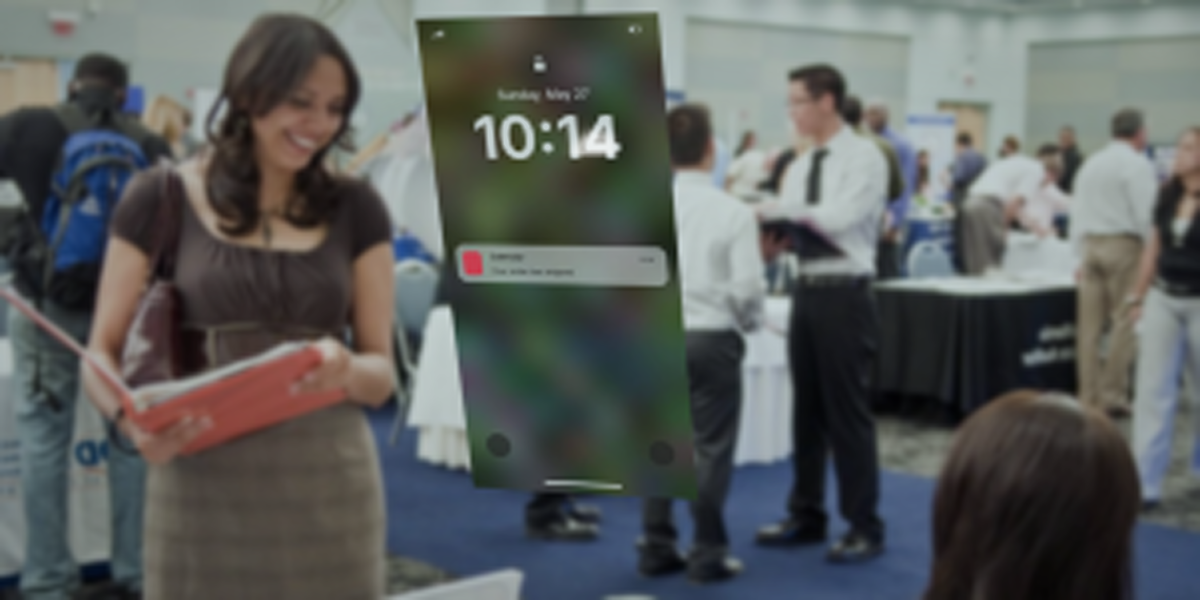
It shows 10:14
